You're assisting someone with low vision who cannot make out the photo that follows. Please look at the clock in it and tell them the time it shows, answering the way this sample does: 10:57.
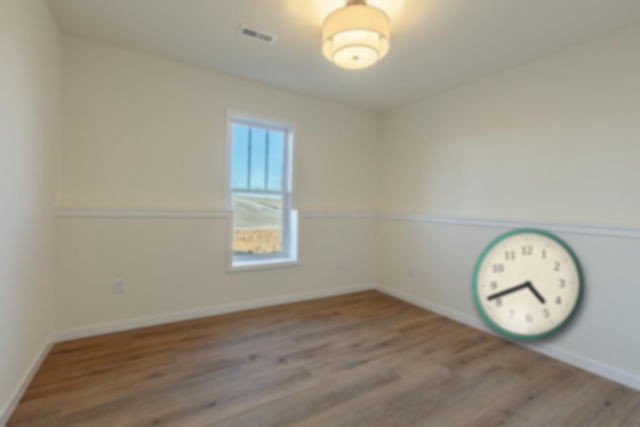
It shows 4:42
